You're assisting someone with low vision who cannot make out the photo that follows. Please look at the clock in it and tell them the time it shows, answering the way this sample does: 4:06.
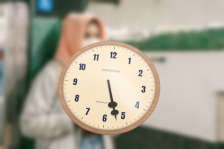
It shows 5:27
